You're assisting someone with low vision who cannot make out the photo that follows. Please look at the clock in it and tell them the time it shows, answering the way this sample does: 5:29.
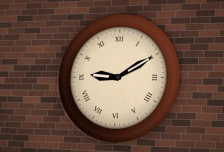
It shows 9:10
